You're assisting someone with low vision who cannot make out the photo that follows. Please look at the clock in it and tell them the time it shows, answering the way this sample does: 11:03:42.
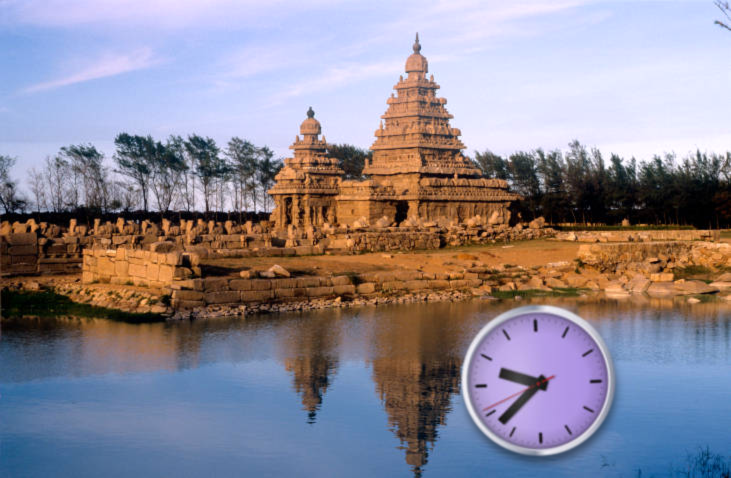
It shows 9:37:41
